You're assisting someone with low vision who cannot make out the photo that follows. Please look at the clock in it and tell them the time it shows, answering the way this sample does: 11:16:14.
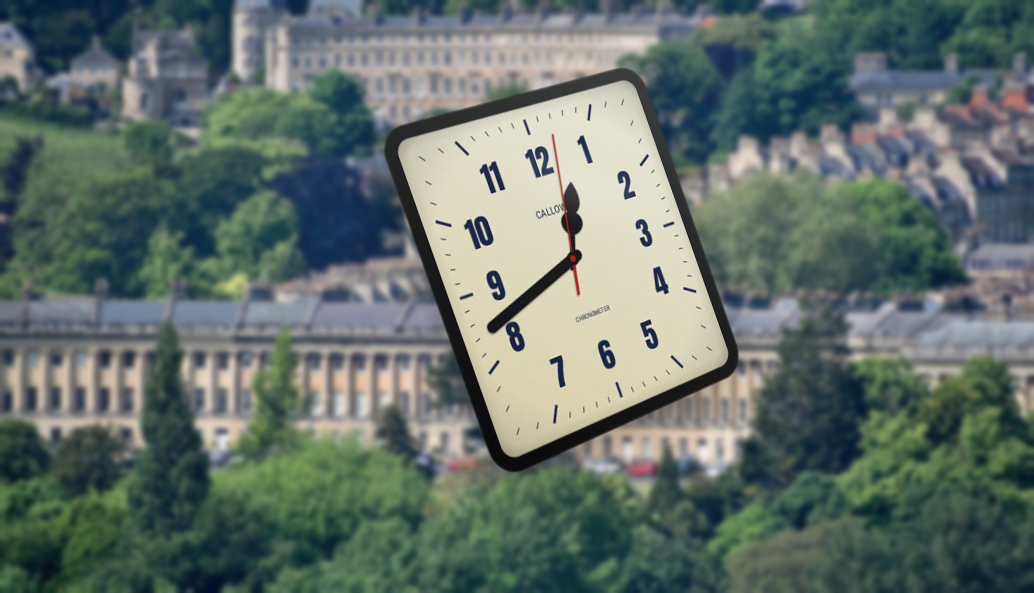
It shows 12:42:02
